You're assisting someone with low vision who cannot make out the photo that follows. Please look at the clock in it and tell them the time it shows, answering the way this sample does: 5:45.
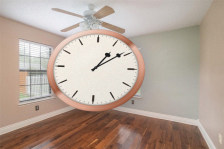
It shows 1:09
